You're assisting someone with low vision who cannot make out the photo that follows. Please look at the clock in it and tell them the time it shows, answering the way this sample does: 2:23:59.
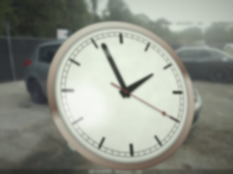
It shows 1:56:20
